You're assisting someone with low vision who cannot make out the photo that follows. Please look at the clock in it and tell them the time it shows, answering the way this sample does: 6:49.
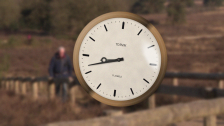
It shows 8:42
